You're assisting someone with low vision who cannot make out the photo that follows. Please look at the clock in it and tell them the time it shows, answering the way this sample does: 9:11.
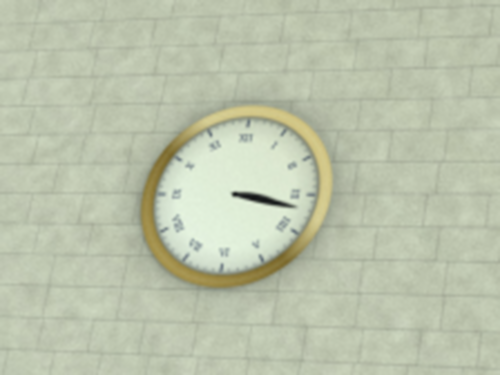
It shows 3:17
